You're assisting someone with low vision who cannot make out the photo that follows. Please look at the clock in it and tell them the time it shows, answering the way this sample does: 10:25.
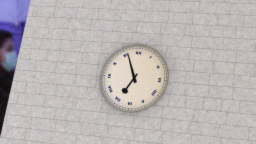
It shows 6:56
